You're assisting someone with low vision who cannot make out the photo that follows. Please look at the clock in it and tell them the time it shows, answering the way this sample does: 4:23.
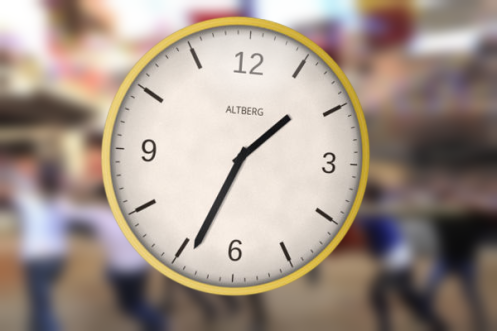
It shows 1:34
